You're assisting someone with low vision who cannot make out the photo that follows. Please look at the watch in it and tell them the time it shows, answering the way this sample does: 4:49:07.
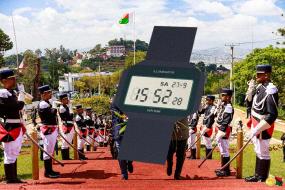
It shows 15:52:28
